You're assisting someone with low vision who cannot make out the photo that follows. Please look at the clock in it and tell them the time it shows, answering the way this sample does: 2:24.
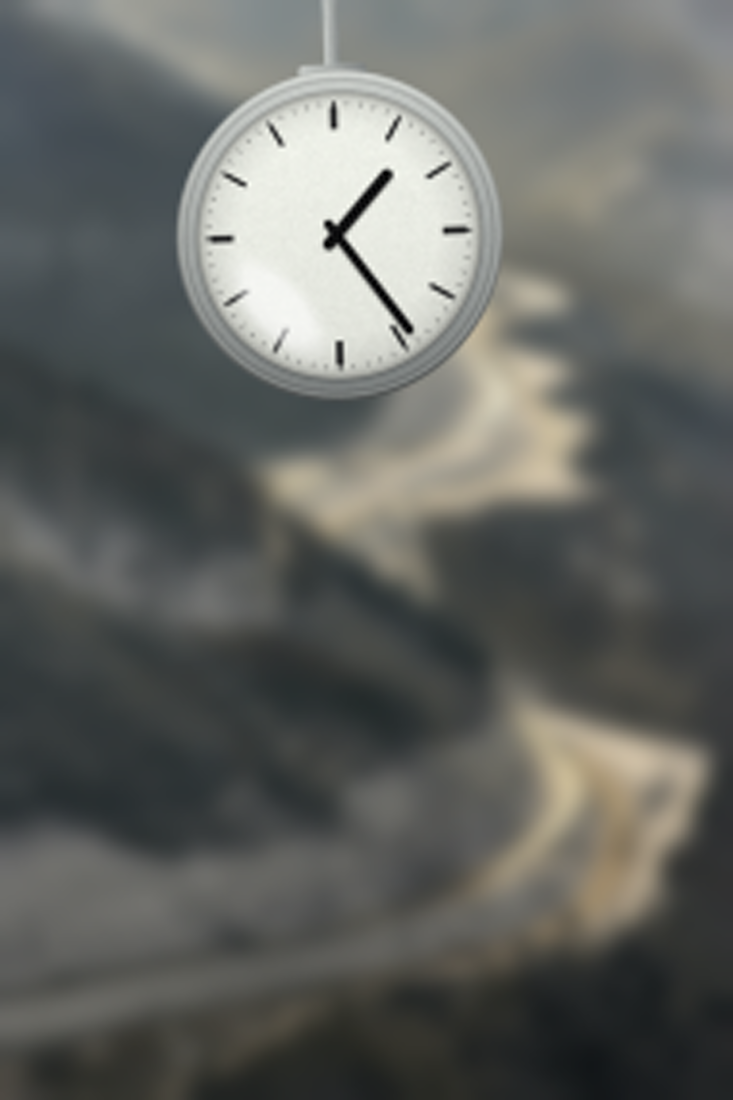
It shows 1:24
